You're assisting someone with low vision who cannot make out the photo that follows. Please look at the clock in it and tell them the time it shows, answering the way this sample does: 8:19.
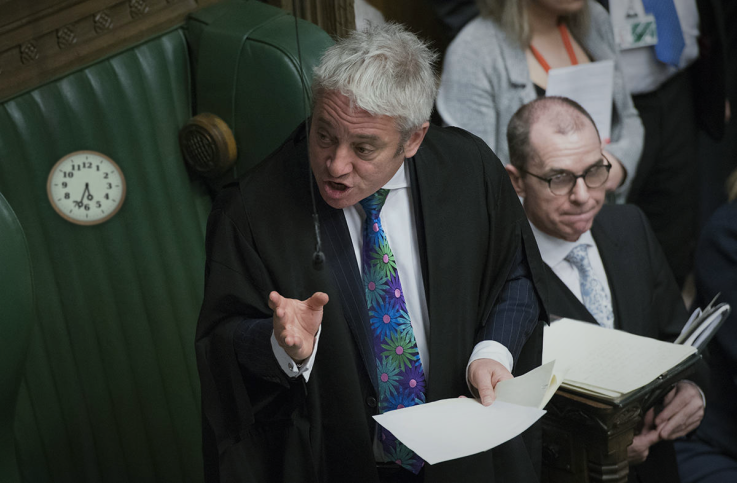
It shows 5:33
